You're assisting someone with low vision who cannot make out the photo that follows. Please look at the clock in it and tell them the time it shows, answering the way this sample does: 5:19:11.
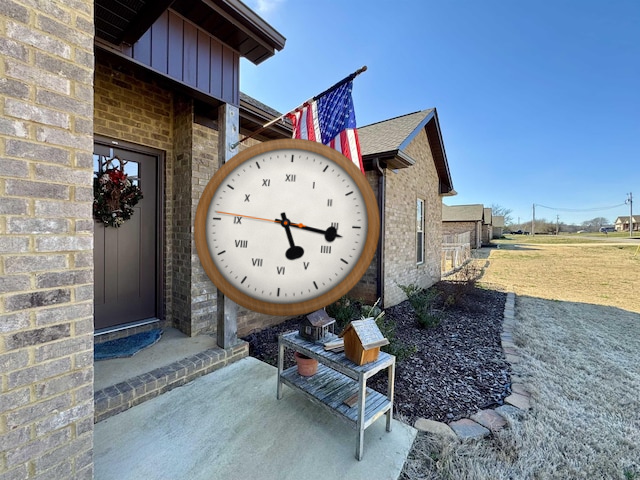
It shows 5:16:46
